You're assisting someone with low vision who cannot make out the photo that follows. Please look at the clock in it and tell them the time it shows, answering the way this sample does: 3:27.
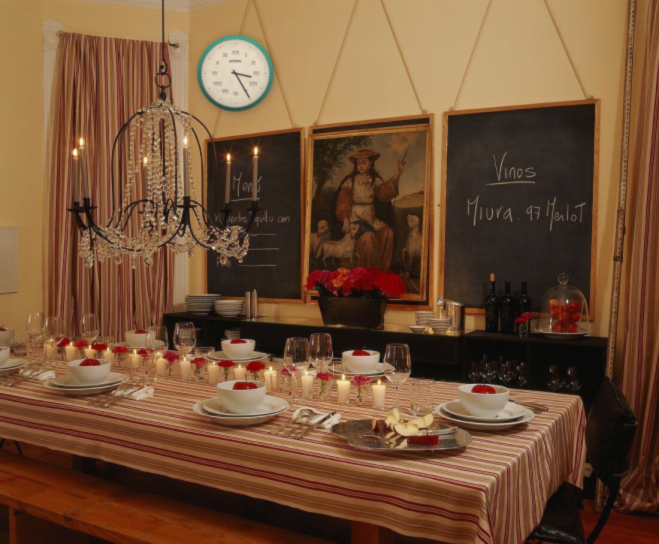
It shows 3:25
